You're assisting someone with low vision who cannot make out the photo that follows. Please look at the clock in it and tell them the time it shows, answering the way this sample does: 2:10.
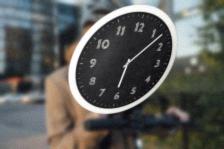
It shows 6:07
